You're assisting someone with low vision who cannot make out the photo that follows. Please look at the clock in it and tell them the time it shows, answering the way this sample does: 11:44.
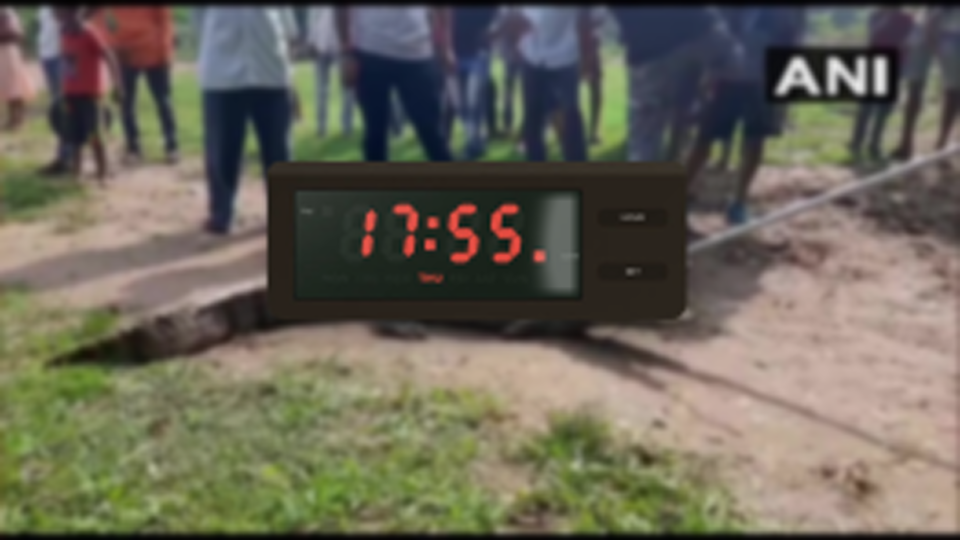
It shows 17:55
